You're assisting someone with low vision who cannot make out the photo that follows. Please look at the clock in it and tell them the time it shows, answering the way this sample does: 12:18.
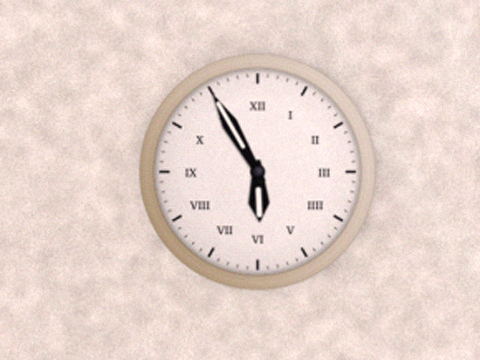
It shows 5:55
